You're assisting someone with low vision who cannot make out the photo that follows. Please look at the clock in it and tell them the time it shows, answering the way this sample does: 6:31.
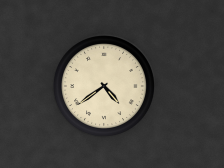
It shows 4:39
